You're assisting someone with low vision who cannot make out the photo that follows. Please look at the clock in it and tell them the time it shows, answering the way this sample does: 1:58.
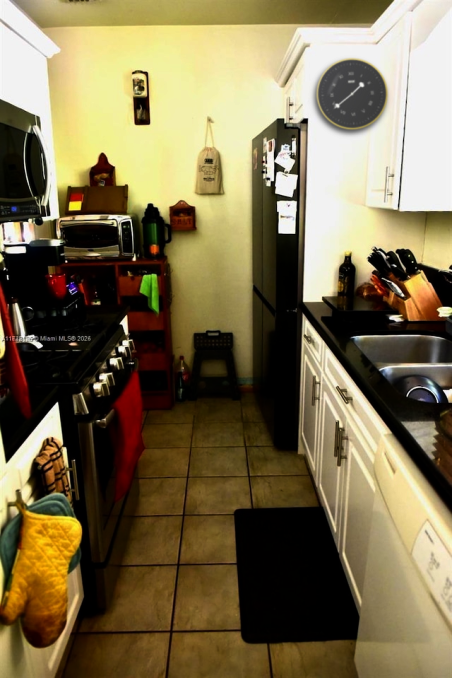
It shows 1:39
